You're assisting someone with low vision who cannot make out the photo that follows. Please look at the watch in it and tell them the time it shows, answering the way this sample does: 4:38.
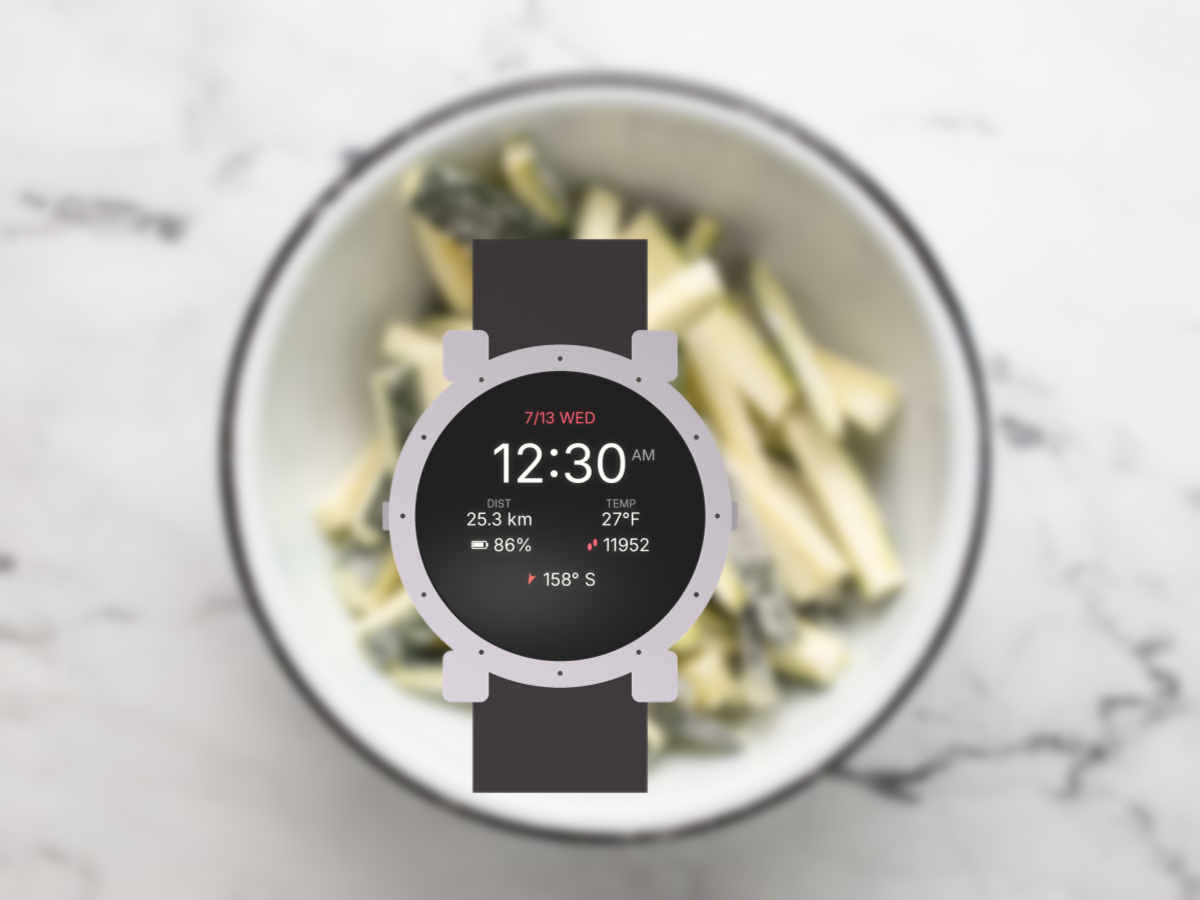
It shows 12:30
